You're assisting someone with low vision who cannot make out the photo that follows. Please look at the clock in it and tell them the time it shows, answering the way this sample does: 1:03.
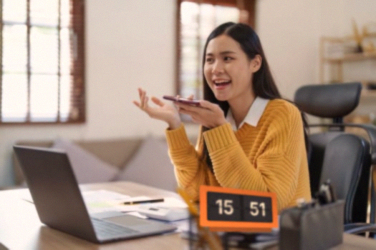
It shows 15:51
